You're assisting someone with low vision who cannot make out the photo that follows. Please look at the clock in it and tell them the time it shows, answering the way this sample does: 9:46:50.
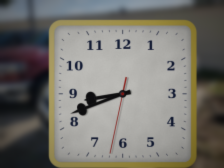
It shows 8:41:32
